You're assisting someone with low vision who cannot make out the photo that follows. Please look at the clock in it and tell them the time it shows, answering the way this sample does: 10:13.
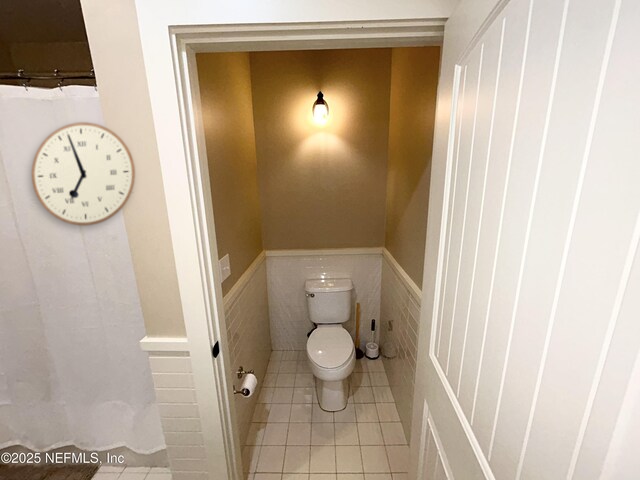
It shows 6:57
